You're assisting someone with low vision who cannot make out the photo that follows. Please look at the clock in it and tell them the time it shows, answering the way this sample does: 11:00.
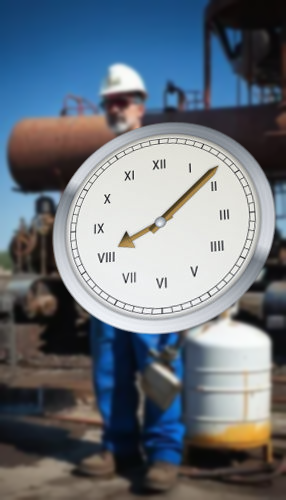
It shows 8:08
